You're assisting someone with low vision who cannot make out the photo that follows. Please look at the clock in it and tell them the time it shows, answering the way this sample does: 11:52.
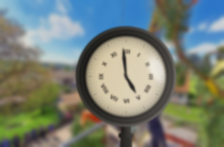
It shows 4:59
